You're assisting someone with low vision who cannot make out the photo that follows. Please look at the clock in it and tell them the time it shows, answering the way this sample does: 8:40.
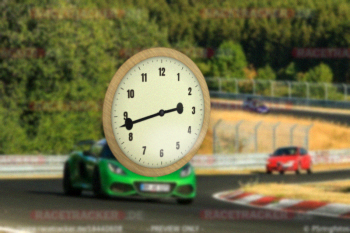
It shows 2:43
